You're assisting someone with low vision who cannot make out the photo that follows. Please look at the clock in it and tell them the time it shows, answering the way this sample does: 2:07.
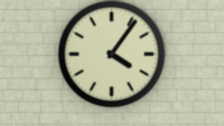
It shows 4:06
